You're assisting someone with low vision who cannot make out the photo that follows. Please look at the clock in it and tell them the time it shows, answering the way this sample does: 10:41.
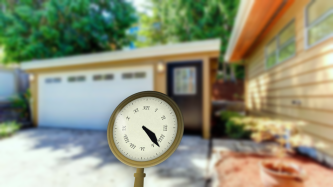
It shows 4:23
